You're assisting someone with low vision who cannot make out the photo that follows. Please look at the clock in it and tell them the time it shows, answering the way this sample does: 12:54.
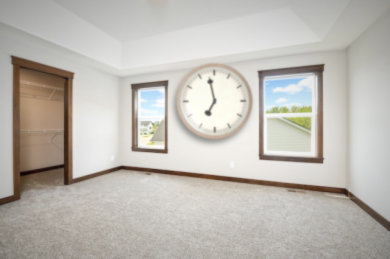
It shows 6:58
